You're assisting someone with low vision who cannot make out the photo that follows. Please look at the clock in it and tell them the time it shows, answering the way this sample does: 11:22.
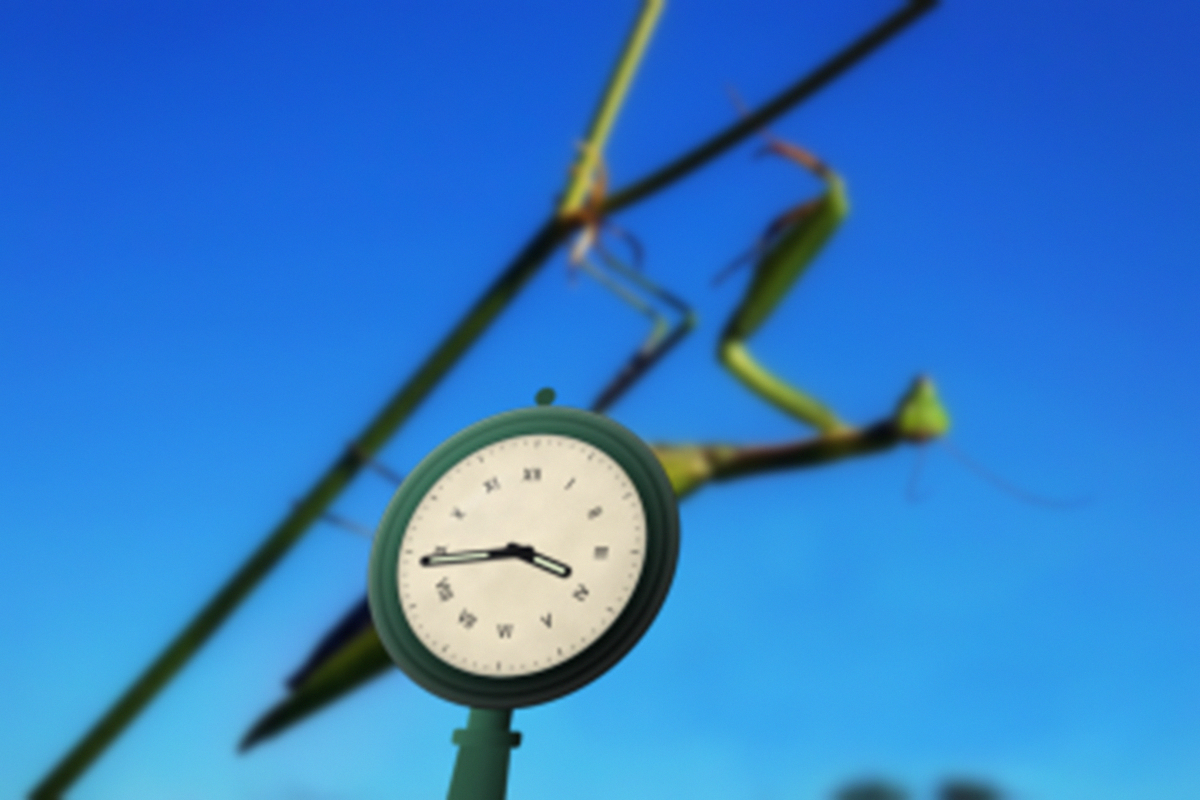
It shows 3:44
